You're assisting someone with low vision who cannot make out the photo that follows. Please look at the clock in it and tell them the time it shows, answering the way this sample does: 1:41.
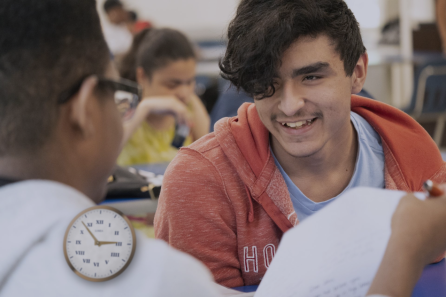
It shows 2:53
